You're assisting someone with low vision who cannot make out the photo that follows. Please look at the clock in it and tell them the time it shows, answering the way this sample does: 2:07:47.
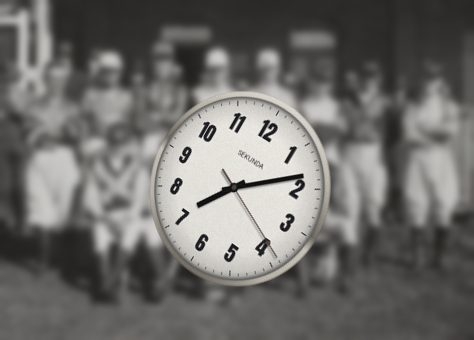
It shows 7:08:19
